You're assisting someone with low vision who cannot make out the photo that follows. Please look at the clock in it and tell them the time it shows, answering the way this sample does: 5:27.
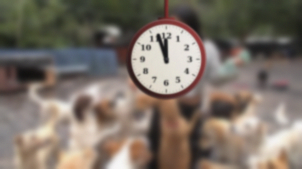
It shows 11:57
